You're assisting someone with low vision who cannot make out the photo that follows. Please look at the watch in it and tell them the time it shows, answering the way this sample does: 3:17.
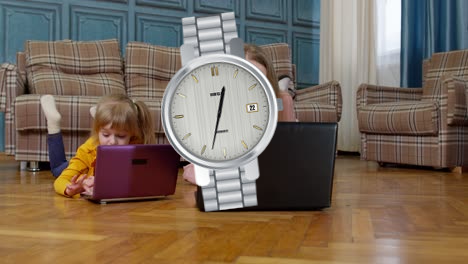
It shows 12:33
